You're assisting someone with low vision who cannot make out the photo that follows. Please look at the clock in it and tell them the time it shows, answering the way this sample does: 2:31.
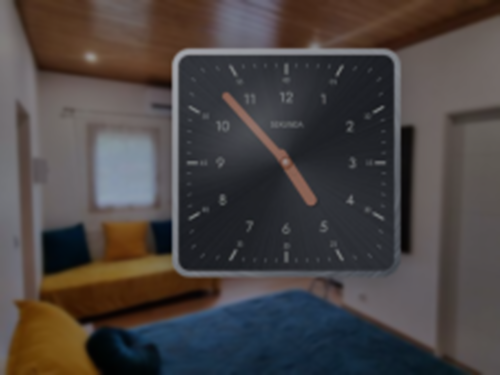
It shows 4:53
